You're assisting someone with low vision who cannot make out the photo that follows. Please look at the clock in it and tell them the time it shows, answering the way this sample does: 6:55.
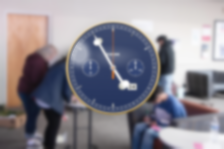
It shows 4:55
